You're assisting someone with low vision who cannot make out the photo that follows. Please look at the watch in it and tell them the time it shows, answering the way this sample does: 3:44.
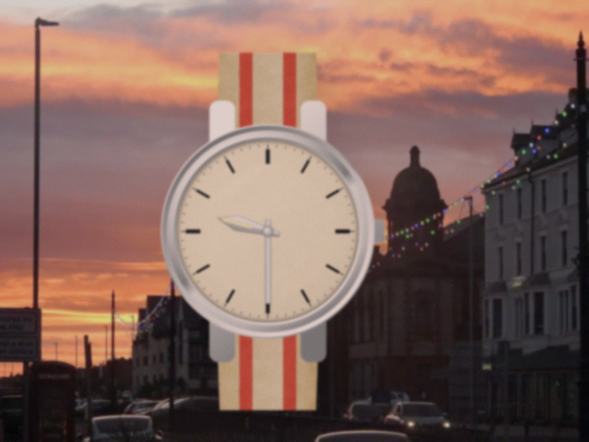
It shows 9:30
